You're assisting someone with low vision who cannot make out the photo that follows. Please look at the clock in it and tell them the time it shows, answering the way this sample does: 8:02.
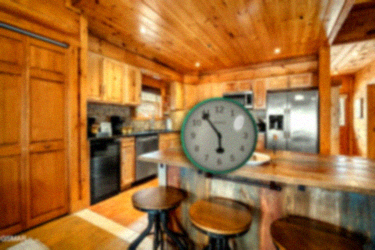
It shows 5:54
